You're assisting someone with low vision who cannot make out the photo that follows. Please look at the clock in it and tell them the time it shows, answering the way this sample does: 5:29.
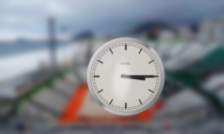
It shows 3:15
